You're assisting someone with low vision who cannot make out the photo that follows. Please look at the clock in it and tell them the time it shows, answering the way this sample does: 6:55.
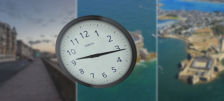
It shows 9:16
